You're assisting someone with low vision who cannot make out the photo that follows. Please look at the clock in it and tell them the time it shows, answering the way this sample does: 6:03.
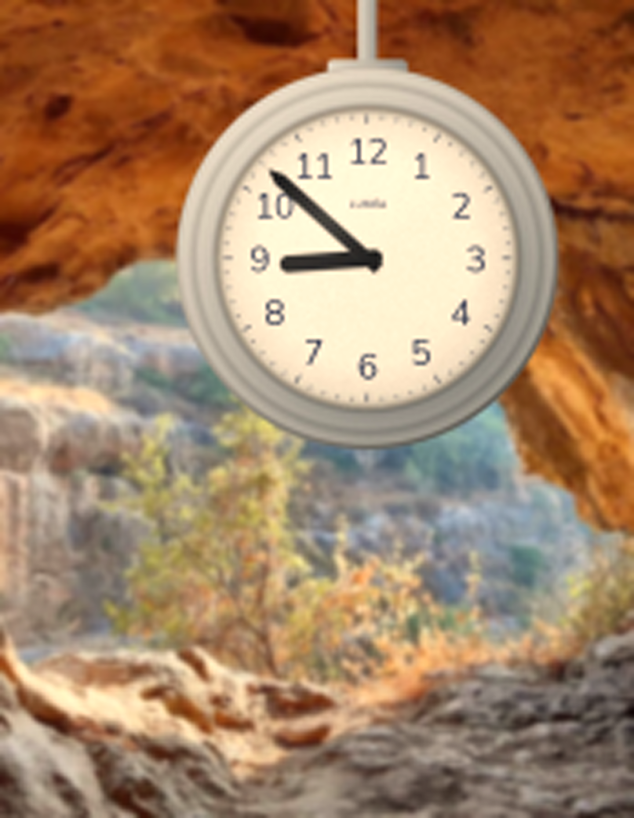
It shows 8:52
